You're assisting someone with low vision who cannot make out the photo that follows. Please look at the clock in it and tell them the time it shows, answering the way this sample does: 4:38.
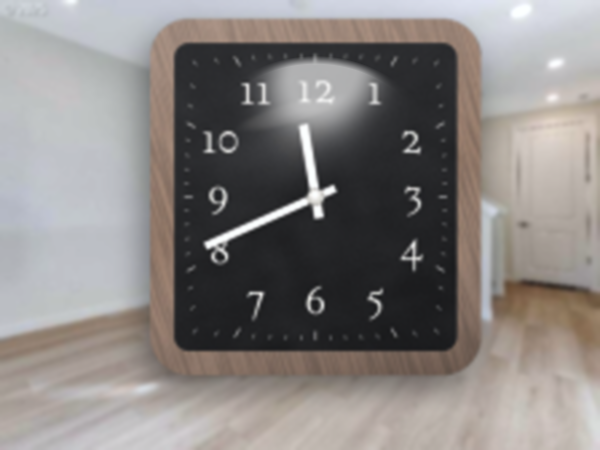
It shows 11:41
